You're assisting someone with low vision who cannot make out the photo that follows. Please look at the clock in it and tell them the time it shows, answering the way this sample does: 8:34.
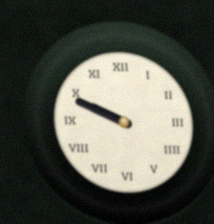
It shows 9:49
